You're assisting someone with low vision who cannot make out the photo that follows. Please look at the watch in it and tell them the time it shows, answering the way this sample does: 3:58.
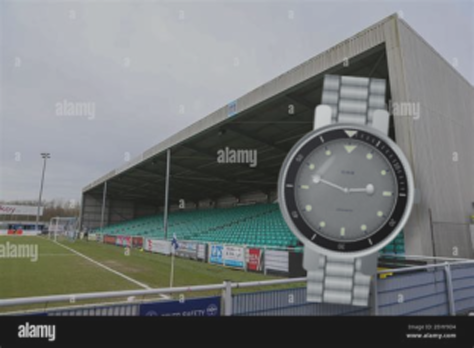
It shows 2:48
